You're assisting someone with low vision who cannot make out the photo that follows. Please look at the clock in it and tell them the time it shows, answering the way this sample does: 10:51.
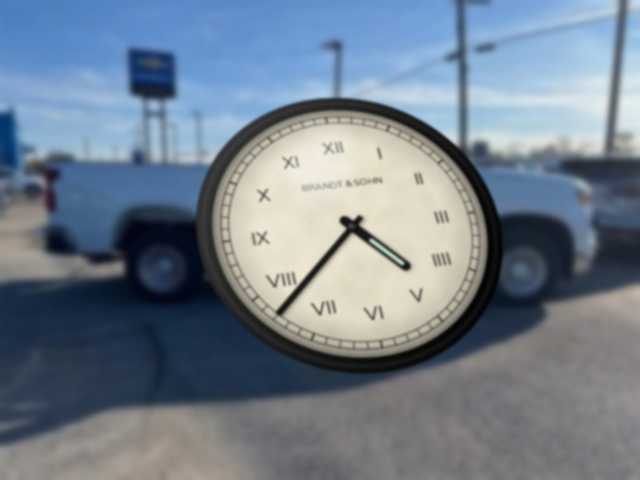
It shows 4:38
